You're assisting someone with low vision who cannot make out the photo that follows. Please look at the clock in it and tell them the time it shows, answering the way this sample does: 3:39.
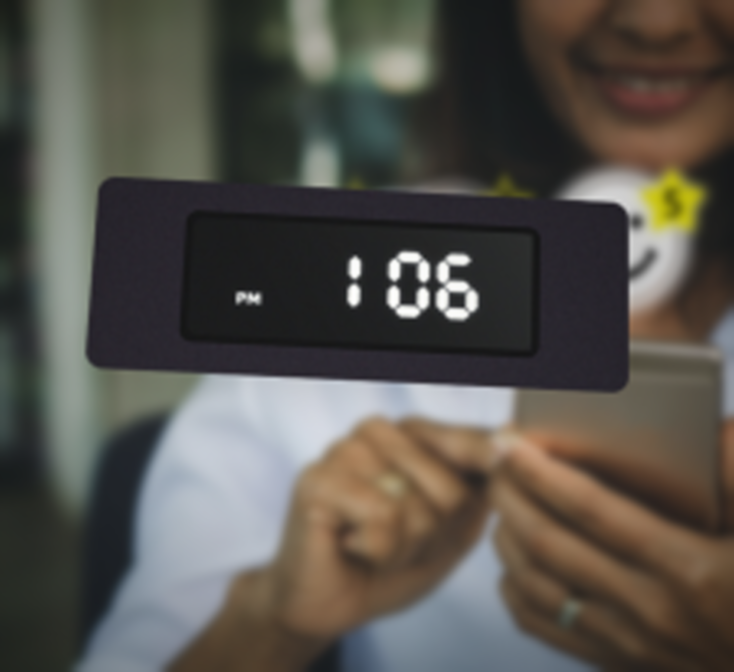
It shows 1:06
